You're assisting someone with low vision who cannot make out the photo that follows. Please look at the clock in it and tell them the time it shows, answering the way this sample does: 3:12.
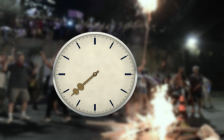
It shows 7:38
